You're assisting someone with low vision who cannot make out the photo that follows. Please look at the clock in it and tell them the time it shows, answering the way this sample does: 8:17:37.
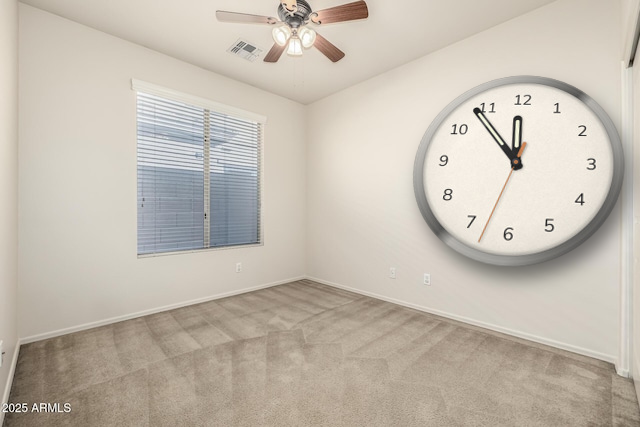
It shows 11:53:33
